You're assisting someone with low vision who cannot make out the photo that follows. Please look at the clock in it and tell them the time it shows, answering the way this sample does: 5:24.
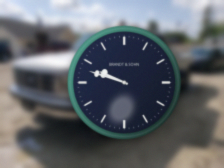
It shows 9:48
